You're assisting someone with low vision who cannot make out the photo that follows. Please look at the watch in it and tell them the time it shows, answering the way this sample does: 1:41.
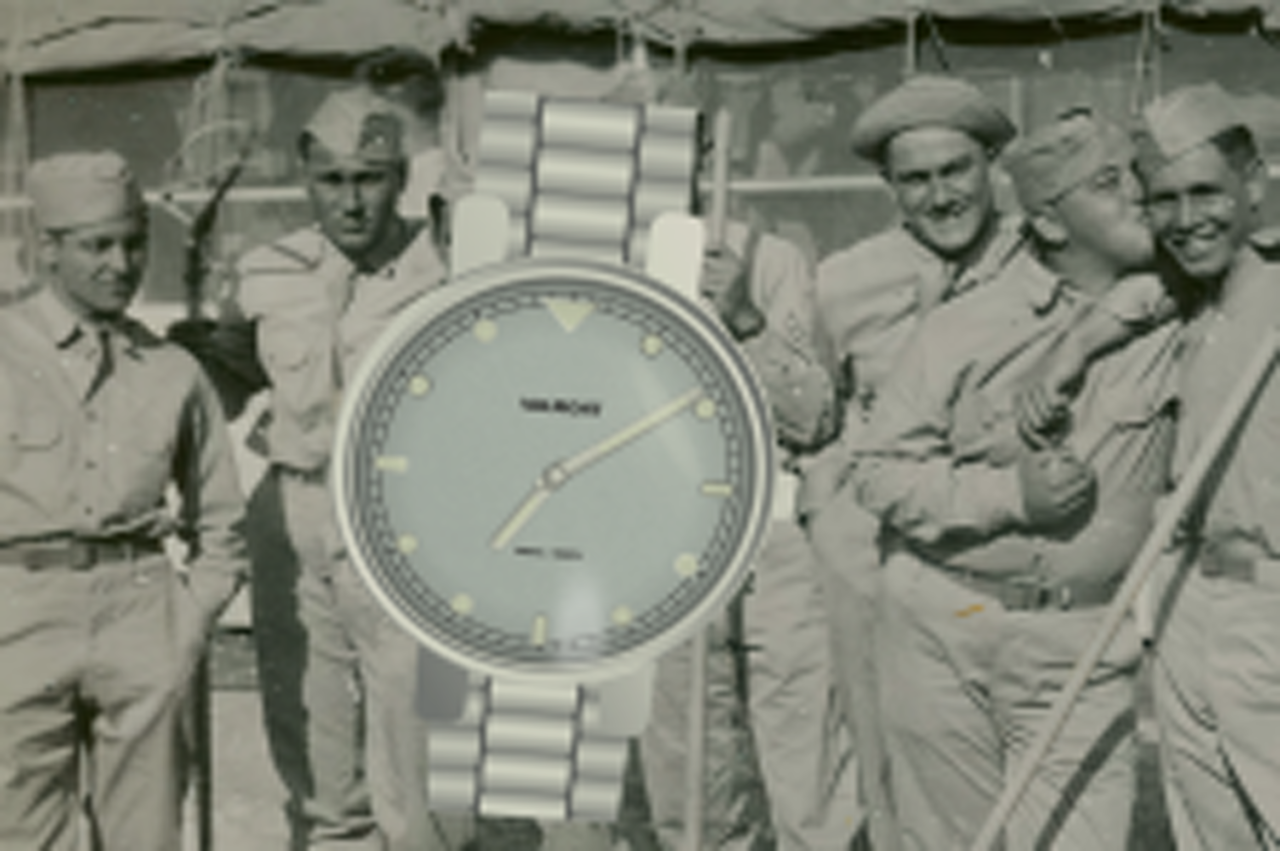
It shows 7:09
